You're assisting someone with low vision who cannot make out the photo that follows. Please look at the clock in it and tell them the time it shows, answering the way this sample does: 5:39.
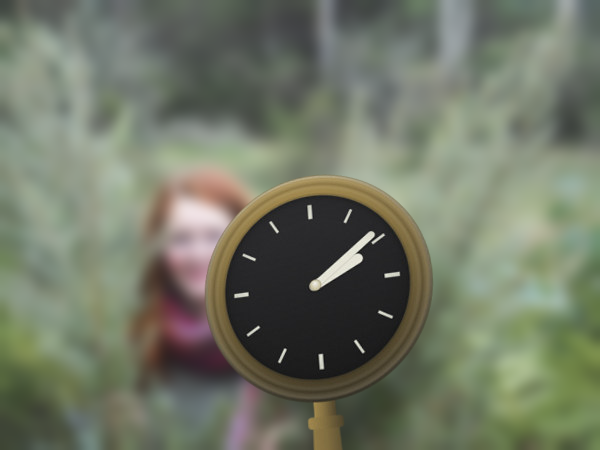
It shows 2:09
